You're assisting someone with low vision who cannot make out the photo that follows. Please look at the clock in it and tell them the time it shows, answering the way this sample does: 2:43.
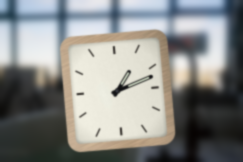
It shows 1:12
